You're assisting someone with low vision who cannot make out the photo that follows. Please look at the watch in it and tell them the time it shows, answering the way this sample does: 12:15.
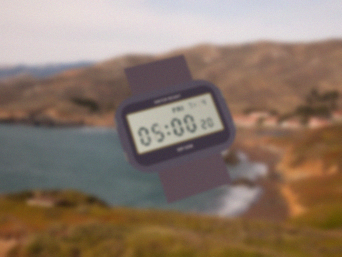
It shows 5:00
